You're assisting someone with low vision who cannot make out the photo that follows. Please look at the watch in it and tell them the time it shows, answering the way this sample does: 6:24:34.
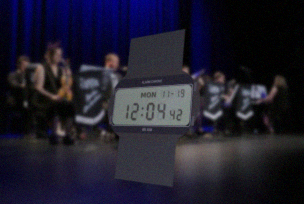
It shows 12:04:42
